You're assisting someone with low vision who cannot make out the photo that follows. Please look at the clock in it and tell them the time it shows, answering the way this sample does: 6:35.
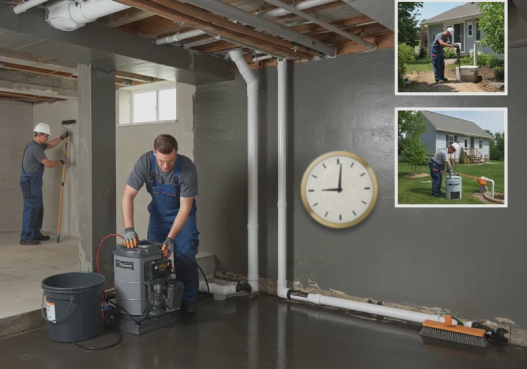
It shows 9:01
